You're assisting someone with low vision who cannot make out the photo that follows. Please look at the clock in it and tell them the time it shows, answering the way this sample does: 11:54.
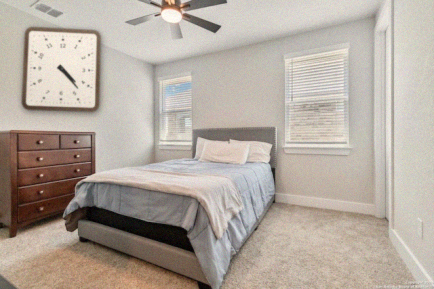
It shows 4:23
